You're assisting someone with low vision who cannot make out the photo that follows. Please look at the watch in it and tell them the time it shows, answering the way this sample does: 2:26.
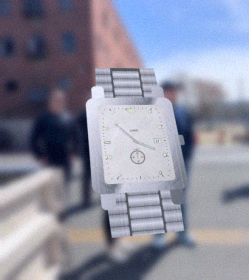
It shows 3:53
